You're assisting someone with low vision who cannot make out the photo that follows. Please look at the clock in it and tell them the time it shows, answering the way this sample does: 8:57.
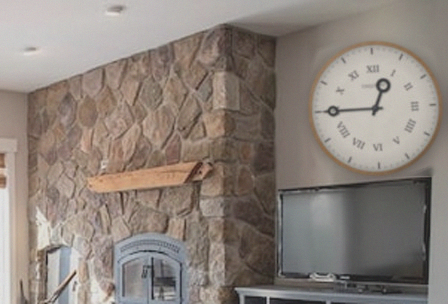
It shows 12:45
